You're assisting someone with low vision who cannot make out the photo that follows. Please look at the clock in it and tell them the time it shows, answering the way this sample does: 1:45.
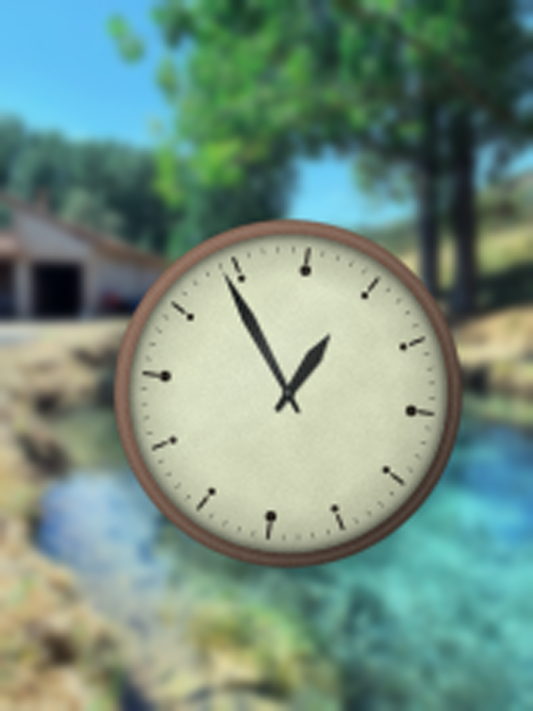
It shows 12:54
